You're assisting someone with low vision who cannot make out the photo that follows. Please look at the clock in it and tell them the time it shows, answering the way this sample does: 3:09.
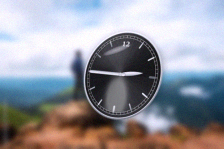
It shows 2:45
